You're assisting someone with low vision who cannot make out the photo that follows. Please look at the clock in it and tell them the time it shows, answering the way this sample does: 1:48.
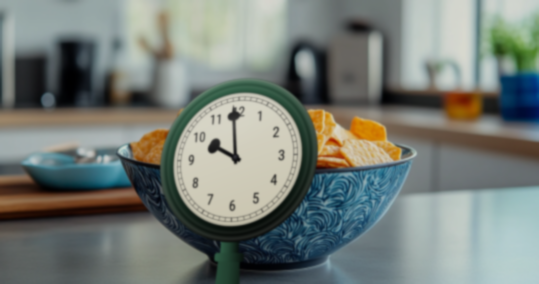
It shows 9:59
